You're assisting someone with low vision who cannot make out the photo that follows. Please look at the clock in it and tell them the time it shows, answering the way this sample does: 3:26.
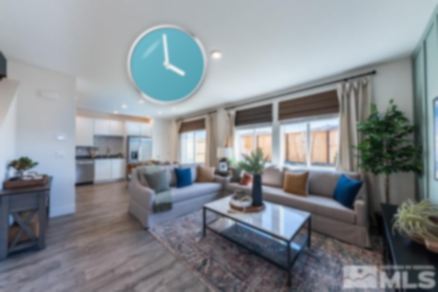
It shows 3:59
